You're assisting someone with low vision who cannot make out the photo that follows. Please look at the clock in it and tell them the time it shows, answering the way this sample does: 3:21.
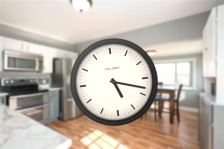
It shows 5:18
